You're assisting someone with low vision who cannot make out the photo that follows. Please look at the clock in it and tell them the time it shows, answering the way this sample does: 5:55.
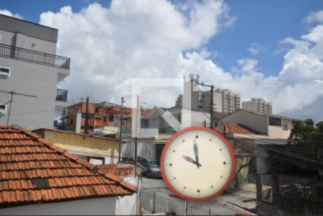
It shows 9:59
